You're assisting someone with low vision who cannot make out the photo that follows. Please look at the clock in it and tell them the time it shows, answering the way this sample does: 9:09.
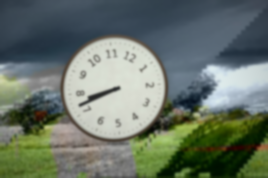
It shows 7:37
